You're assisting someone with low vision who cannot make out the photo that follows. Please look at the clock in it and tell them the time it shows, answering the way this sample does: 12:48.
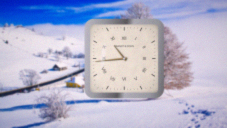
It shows 10:44
